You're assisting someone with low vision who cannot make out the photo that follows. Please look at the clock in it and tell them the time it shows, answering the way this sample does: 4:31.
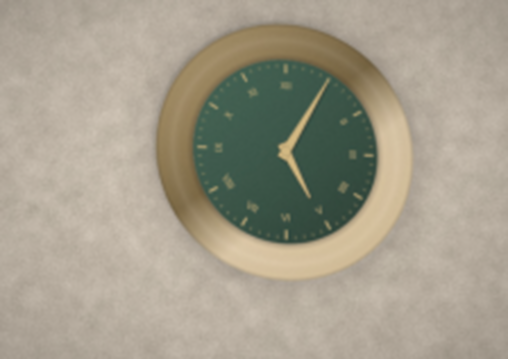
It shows 5:05
